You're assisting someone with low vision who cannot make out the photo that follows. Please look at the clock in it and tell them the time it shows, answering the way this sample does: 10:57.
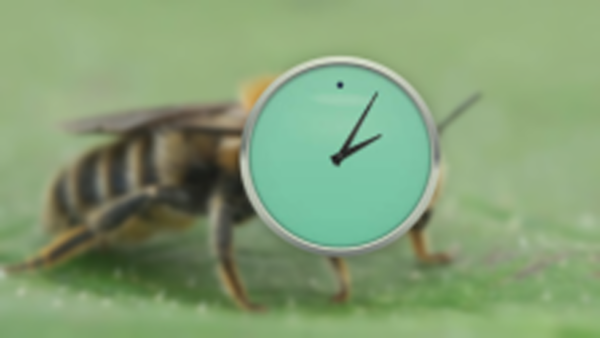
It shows 2:05
